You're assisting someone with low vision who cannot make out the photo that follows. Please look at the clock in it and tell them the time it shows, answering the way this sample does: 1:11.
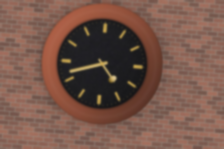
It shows 4:42
